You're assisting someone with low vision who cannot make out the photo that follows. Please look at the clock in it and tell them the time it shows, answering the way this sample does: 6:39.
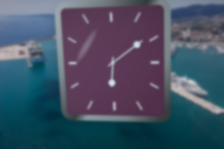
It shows 6:09
